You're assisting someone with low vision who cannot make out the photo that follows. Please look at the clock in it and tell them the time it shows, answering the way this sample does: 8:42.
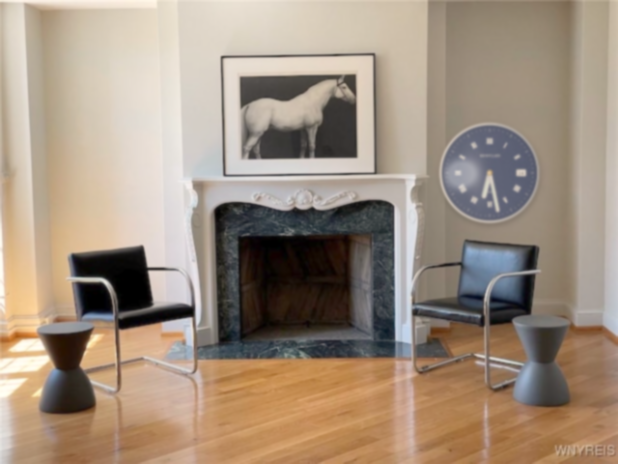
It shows 6:28
